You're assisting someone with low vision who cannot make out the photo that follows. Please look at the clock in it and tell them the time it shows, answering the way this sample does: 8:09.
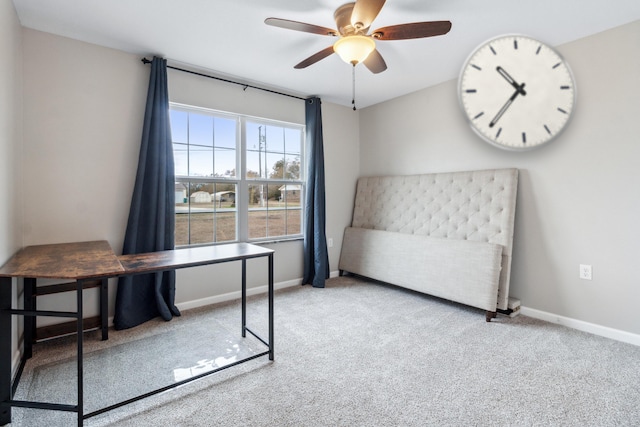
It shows 10:37
